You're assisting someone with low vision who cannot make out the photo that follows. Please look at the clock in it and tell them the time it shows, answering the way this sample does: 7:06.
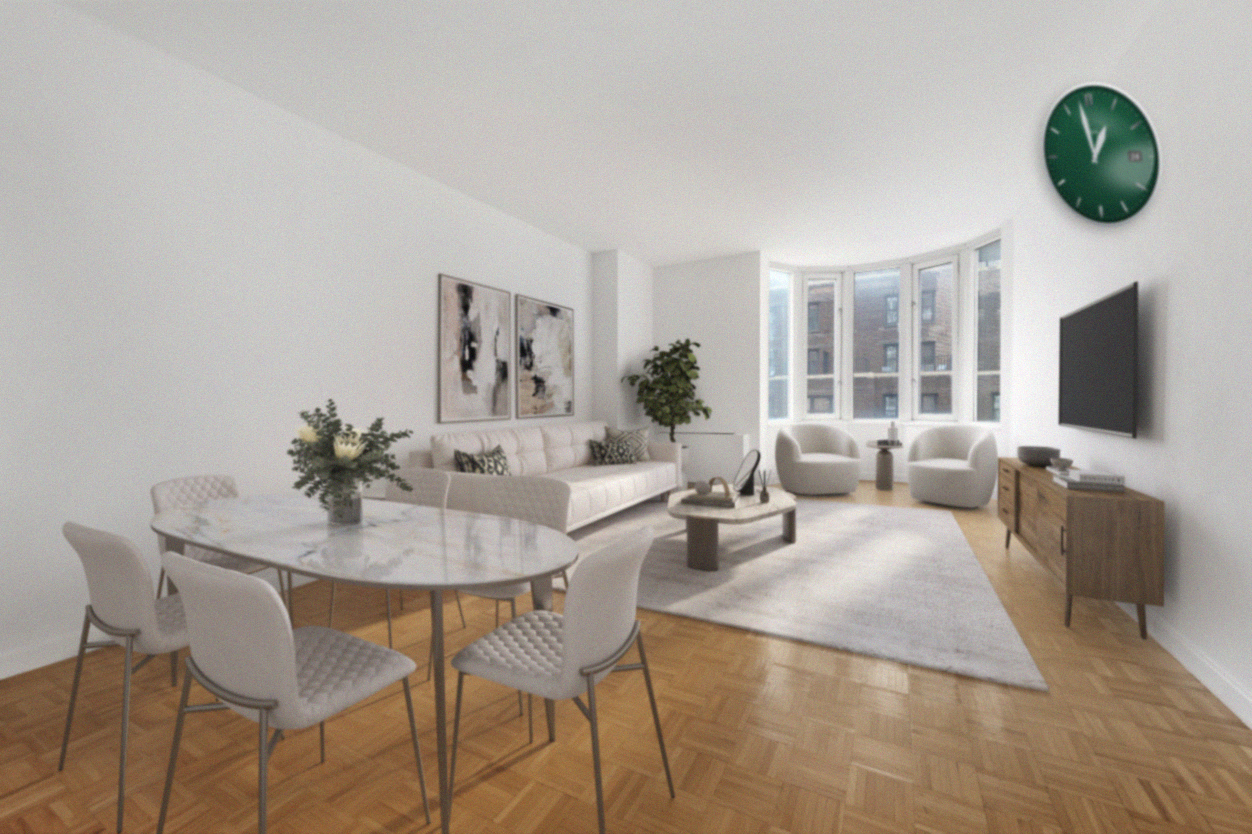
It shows 12:58
